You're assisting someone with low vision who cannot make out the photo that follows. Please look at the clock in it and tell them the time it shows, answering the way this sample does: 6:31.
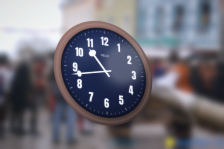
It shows 10:43
